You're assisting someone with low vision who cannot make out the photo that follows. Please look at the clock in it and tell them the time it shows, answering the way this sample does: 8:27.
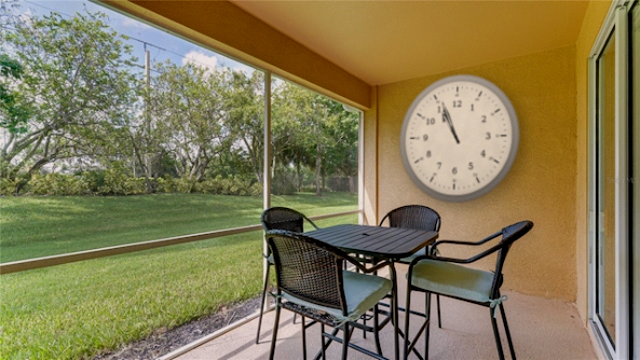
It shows 10:56
